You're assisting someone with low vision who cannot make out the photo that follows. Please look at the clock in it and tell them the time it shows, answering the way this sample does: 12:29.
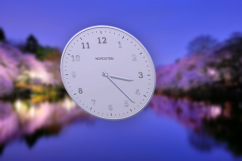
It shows 3:23
